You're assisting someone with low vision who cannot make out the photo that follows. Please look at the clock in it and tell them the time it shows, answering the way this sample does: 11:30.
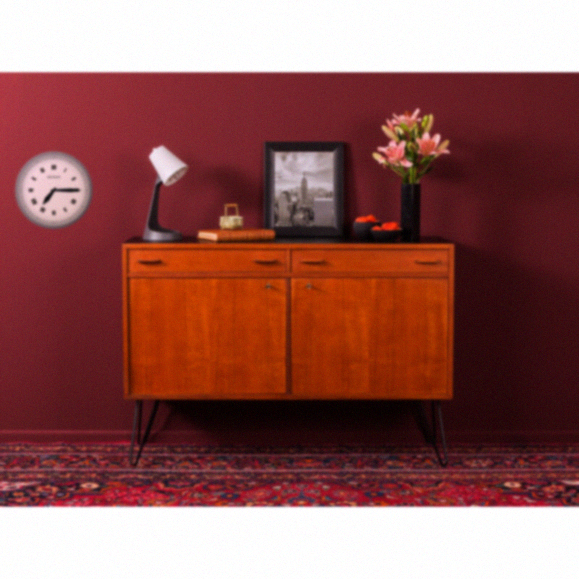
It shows 7:15
